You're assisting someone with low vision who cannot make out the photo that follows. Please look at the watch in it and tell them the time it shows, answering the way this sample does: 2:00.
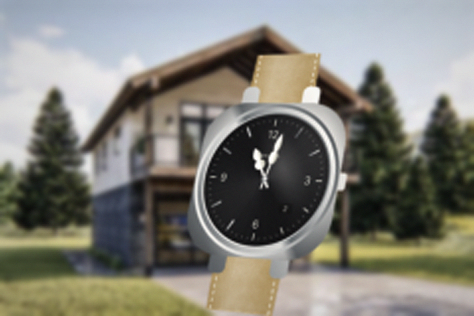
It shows 11:02
